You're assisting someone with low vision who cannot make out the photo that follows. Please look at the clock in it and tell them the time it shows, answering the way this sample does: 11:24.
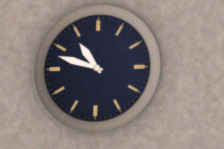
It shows 10:48
